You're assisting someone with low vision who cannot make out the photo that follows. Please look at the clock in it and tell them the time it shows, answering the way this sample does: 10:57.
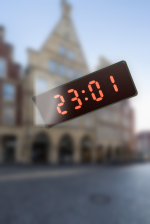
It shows 23:01
